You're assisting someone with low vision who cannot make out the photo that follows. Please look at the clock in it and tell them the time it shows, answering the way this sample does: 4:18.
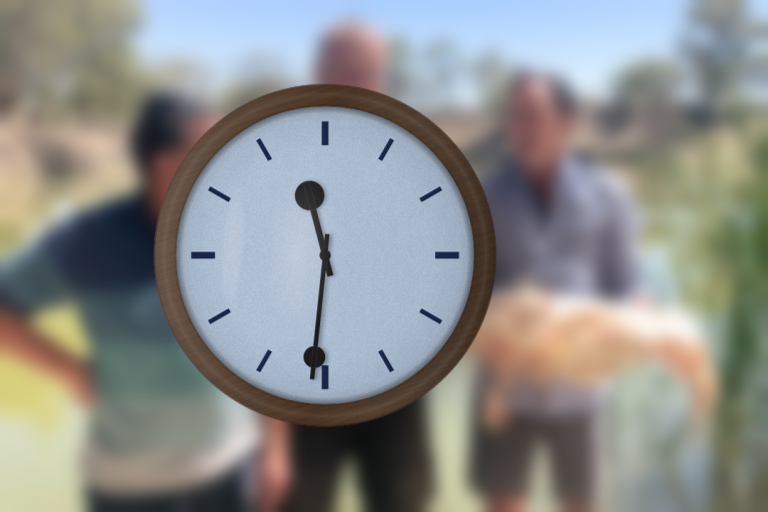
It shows 11:31
